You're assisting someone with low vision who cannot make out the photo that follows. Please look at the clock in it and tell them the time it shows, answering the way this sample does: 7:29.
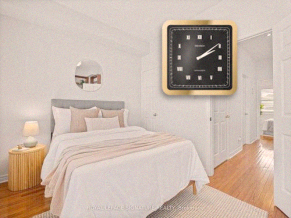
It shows 2:09
